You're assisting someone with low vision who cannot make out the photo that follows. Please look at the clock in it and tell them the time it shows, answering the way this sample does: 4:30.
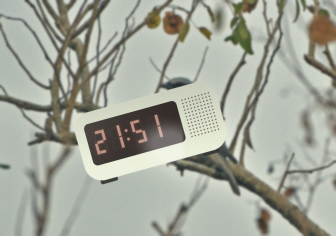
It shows 21:51
